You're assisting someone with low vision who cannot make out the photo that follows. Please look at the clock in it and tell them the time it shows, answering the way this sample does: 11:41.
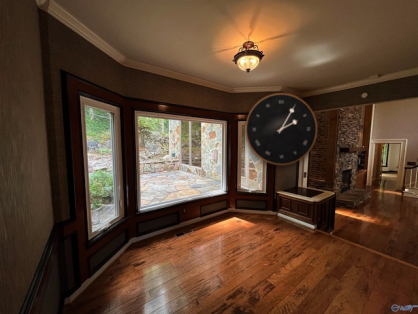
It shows 2:05
